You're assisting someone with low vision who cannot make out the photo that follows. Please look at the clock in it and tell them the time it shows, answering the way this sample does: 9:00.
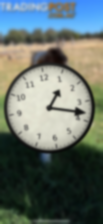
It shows 1:18
